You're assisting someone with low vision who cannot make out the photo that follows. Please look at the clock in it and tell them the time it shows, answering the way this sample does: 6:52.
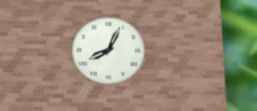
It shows 8:04
